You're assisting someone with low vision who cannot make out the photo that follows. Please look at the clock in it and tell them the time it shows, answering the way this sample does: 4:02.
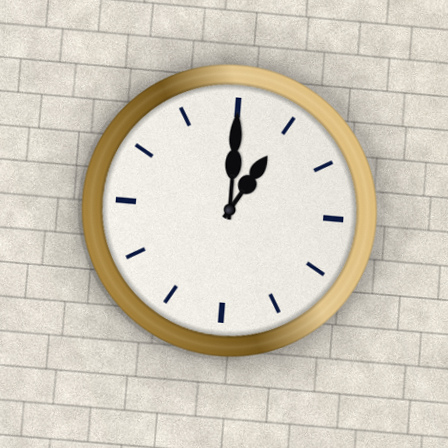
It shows 1:00
